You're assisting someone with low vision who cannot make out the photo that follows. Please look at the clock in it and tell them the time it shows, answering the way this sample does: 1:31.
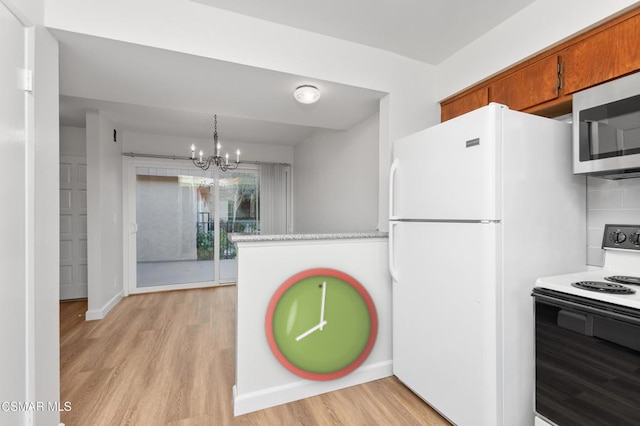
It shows 8:01
